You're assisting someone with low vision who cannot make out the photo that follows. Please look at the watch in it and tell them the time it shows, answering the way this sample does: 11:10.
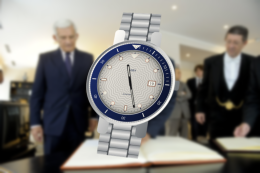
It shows 11:27
